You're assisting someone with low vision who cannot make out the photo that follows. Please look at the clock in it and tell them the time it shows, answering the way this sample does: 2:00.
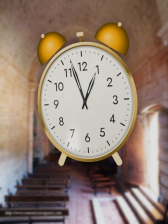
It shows 12:57
